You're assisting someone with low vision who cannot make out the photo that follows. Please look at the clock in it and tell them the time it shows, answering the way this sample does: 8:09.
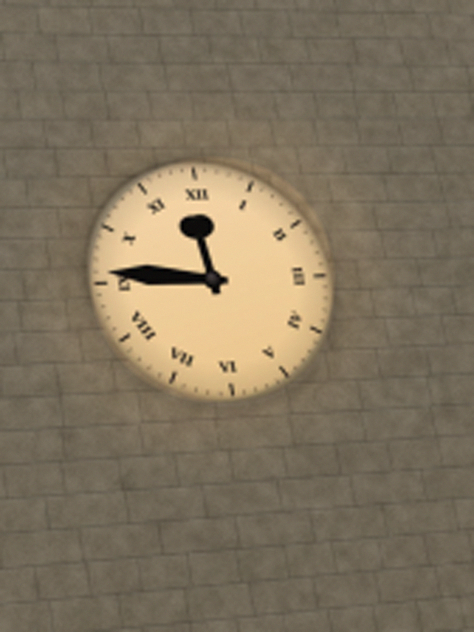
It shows 11:46
